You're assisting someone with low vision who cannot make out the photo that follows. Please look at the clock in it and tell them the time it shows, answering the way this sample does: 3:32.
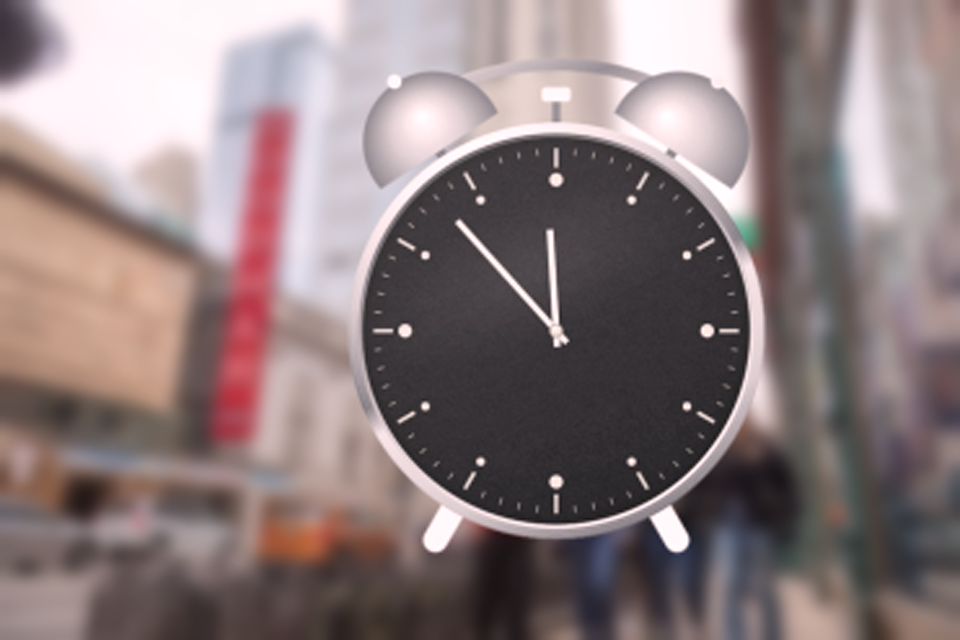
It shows 11:53
